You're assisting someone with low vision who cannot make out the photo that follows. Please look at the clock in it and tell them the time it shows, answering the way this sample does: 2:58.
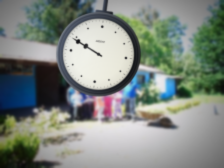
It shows 9:49
